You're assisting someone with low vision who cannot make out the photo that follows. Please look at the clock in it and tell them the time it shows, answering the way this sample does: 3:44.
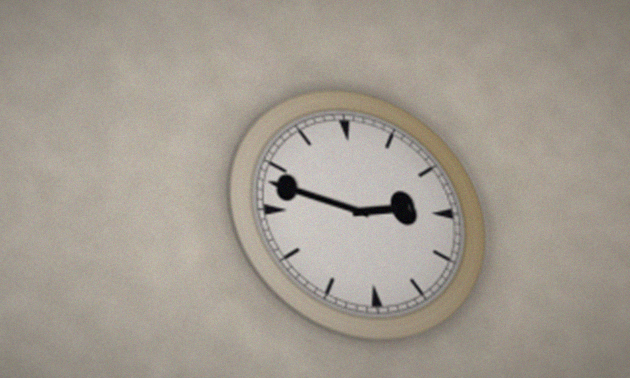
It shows 2:48
